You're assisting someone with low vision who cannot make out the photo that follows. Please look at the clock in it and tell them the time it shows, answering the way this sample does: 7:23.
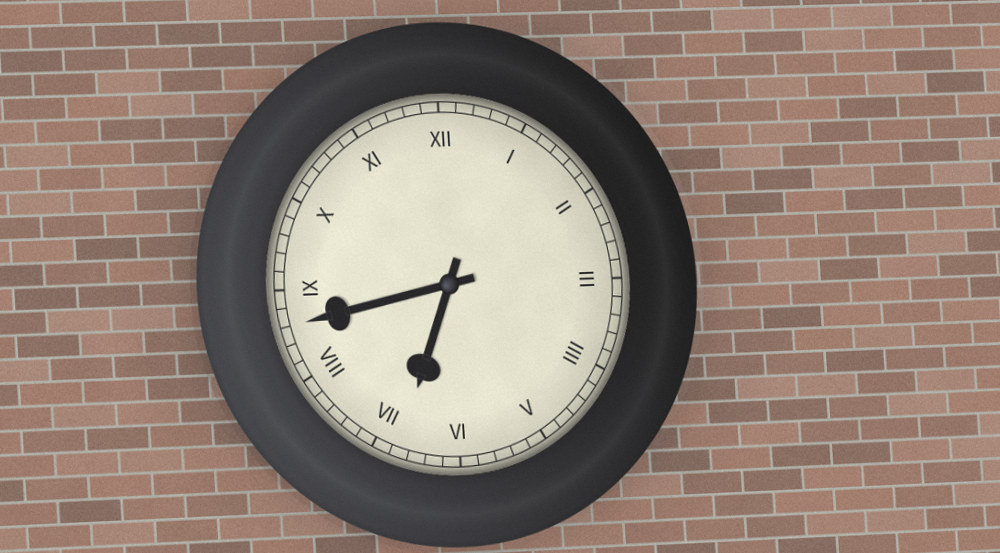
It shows 6:43
